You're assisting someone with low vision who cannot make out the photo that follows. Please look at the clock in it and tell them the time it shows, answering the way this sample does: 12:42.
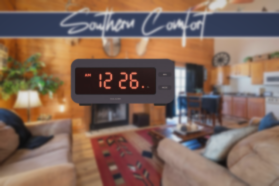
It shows 12:26
